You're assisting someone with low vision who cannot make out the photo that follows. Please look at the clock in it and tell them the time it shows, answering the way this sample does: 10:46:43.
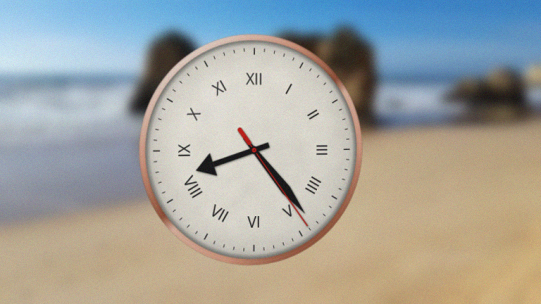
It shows 8:23:24
